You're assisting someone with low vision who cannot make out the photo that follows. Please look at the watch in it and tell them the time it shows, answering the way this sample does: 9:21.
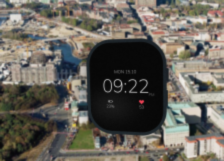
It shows 9:22
